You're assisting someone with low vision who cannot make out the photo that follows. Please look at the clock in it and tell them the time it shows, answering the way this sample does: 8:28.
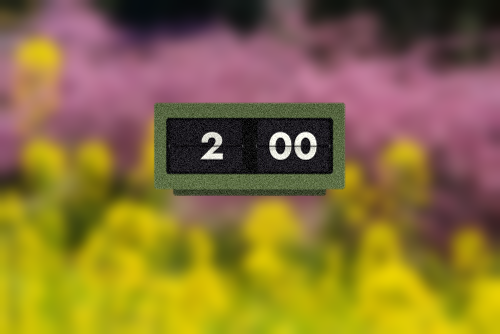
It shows 2:00
